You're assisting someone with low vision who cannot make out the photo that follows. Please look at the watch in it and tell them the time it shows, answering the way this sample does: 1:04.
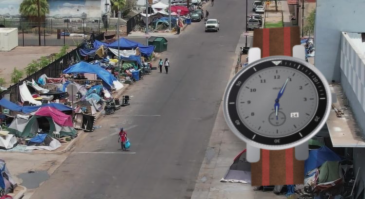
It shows 6:04
